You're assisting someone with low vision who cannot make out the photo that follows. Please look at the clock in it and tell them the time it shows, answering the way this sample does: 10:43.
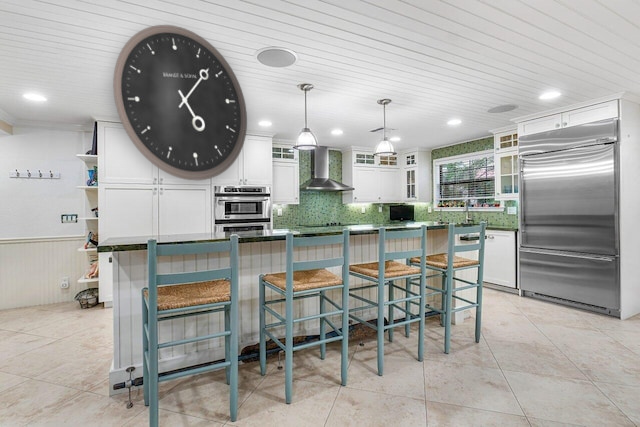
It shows 5:08
